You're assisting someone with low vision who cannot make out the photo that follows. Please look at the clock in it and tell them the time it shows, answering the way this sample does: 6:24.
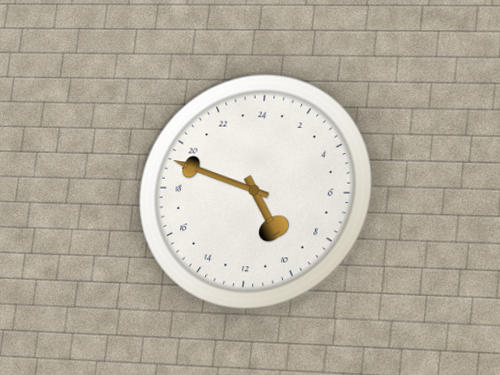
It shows 9:48
